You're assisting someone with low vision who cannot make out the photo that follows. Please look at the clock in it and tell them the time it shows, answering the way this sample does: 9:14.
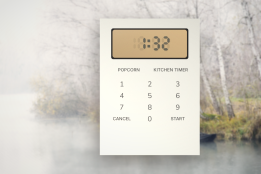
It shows 1:32
